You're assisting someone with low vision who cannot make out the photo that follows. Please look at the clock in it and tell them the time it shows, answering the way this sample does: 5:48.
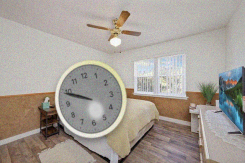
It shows 9:49
